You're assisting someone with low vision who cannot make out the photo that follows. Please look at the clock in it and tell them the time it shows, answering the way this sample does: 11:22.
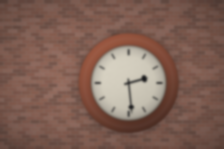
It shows 2:29
